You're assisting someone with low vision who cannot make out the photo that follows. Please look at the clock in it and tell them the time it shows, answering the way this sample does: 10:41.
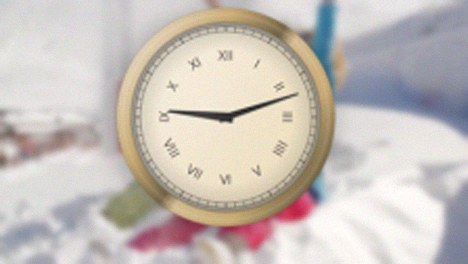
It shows 9:12
